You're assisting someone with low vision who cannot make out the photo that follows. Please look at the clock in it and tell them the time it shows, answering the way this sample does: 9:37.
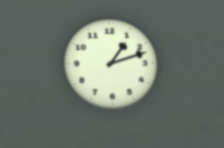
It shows 1:12
